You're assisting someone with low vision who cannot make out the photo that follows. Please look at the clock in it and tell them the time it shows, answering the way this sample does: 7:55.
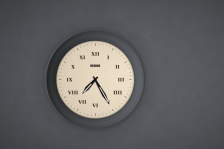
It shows 7:25
